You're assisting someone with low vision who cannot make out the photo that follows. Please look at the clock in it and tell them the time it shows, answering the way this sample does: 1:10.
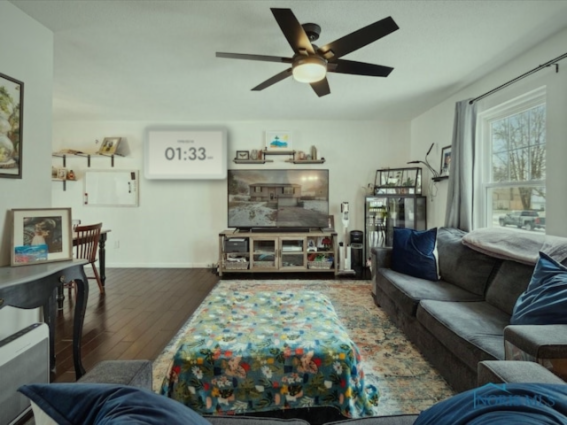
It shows 1:33
